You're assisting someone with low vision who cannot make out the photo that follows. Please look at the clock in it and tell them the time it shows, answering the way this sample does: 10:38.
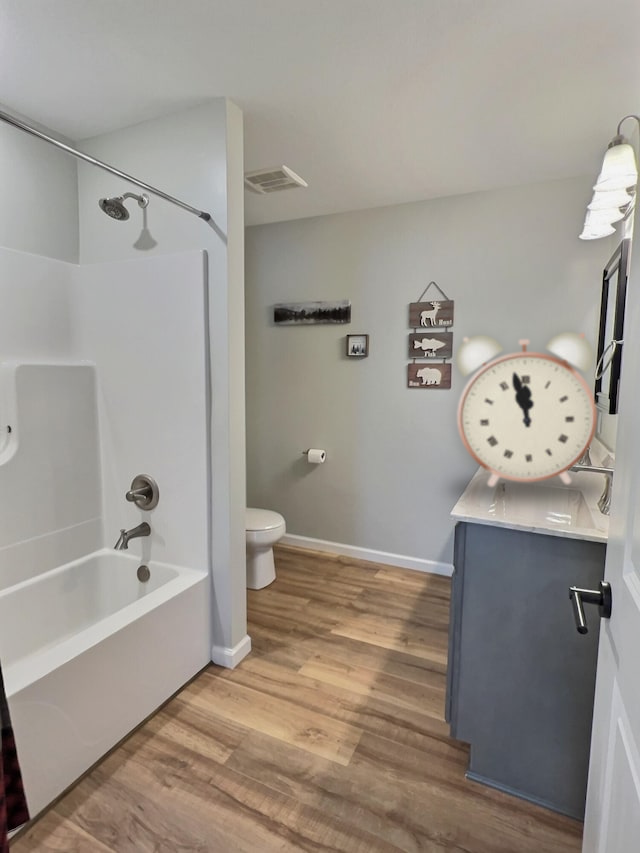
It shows 11:58
